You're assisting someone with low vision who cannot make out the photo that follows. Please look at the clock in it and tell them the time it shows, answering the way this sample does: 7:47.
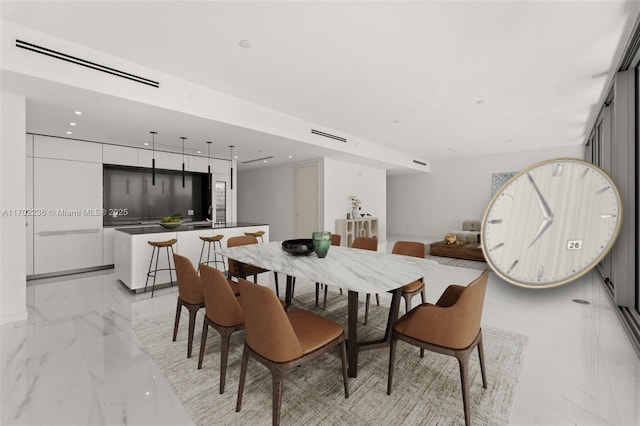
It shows 6:55
